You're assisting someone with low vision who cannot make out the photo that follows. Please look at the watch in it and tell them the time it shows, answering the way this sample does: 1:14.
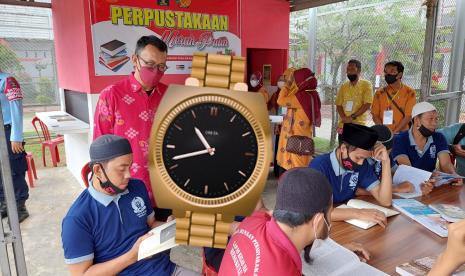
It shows 10:42
